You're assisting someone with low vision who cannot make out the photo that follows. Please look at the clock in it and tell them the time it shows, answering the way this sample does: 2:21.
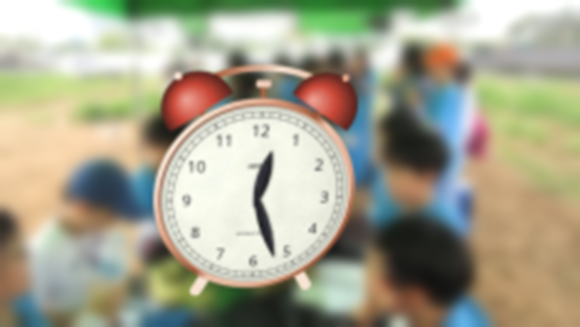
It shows 12:27
